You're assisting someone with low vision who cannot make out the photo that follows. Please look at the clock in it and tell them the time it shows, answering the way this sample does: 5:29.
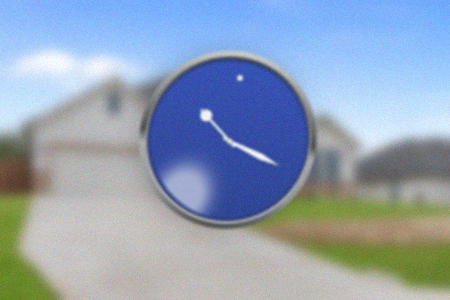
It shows 10:18
